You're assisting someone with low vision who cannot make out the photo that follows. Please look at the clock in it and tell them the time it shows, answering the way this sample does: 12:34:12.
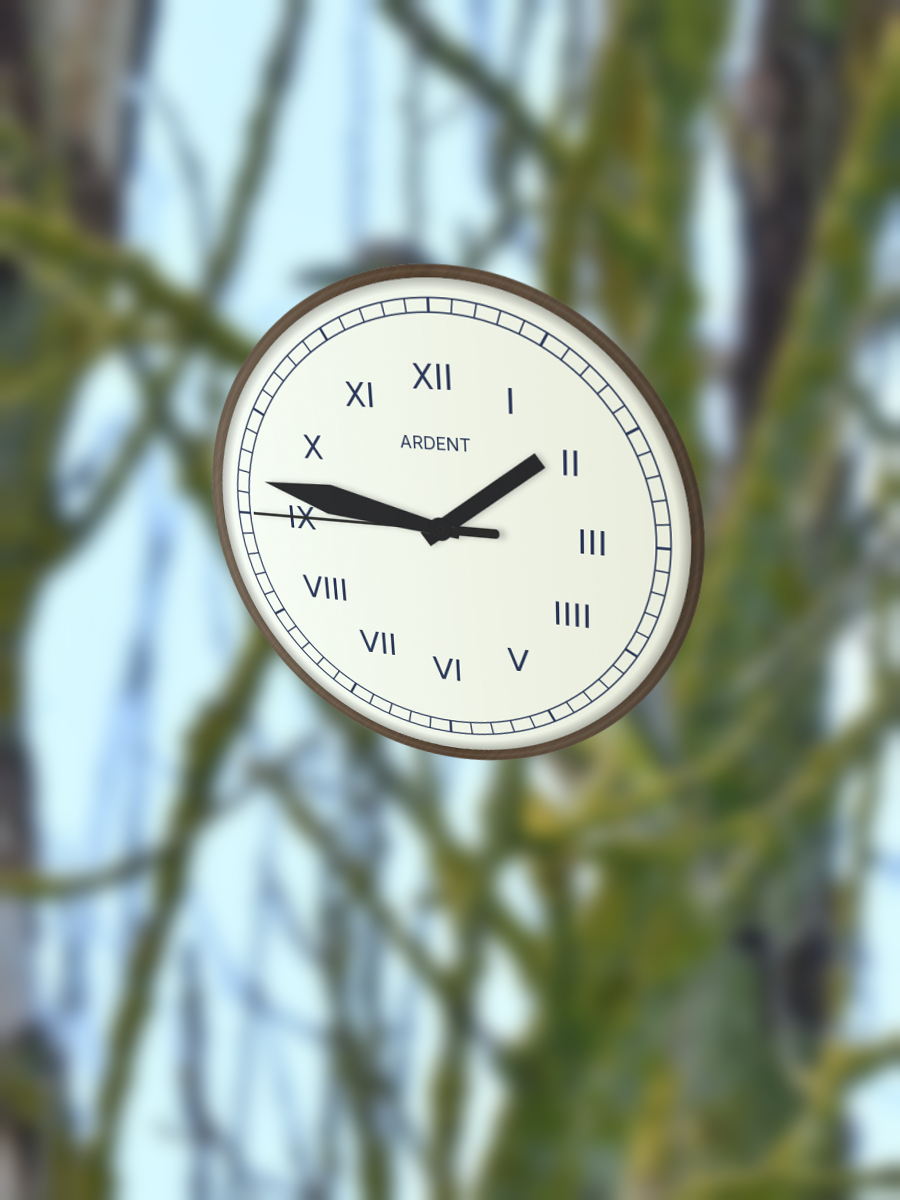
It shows 1:46:45
